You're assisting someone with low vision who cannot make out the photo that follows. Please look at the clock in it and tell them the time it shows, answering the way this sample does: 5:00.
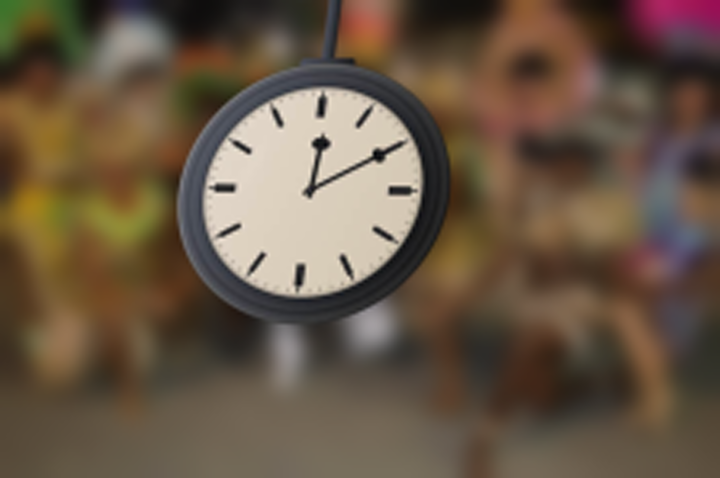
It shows 12:10
